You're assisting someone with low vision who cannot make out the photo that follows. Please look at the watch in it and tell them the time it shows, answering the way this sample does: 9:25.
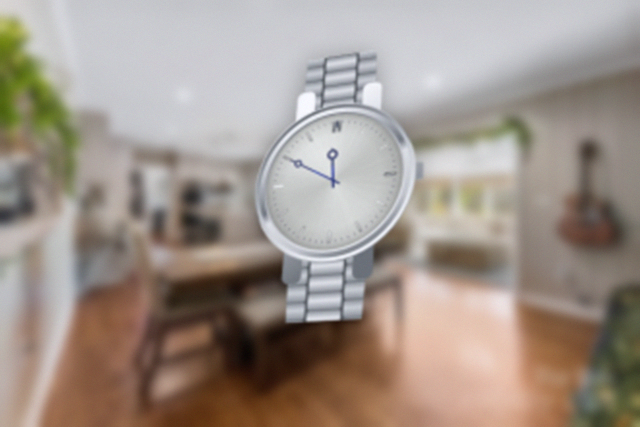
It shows 11:50
